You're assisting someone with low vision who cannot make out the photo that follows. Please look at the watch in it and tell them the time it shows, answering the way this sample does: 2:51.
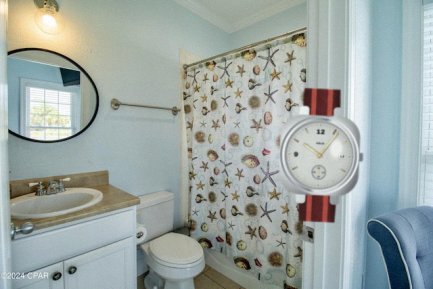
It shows 10:06
